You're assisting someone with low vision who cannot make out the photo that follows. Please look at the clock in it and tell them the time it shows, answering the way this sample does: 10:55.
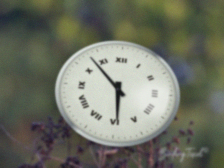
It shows 5:53
